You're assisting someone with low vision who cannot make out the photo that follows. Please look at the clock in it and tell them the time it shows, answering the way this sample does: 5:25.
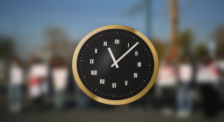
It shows 11:07
